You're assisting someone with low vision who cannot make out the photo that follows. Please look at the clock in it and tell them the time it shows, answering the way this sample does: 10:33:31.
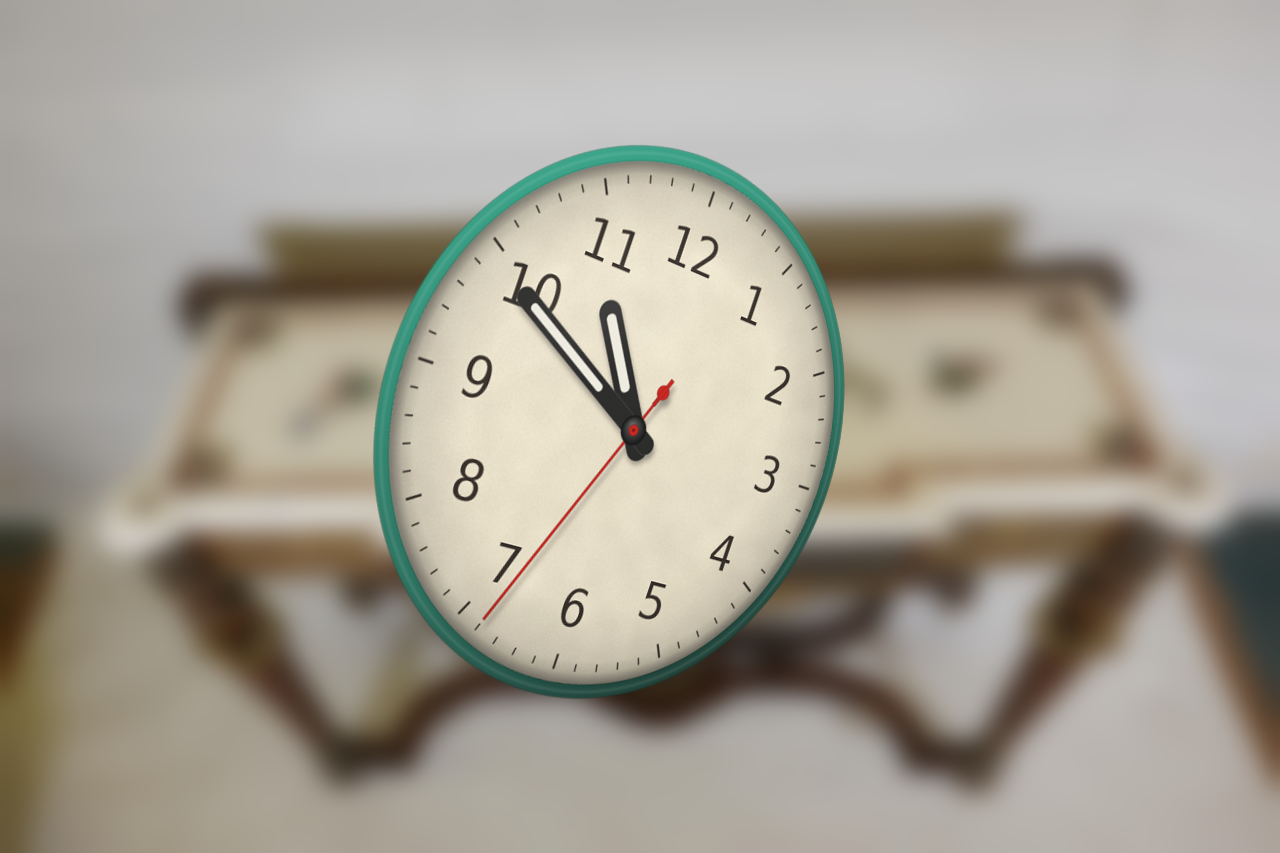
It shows 10:49:34
